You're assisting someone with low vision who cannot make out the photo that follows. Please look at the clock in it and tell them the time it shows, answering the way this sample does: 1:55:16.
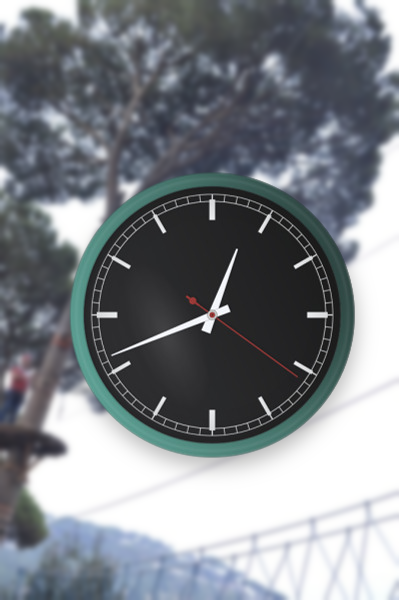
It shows 12:41:21
